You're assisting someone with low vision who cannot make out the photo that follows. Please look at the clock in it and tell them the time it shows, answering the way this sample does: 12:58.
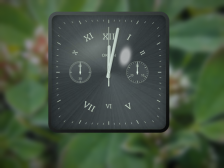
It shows 12:02
